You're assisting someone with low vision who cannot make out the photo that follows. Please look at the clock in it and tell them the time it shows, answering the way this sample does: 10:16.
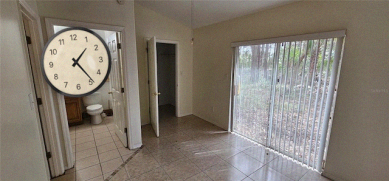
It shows 1:24
